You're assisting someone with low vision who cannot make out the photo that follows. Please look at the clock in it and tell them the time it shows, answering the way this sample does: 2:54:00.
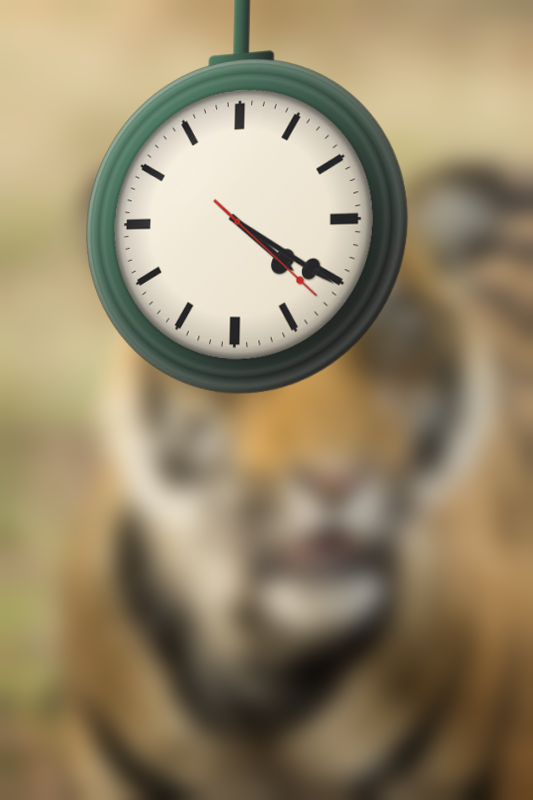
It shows 4:20:22
